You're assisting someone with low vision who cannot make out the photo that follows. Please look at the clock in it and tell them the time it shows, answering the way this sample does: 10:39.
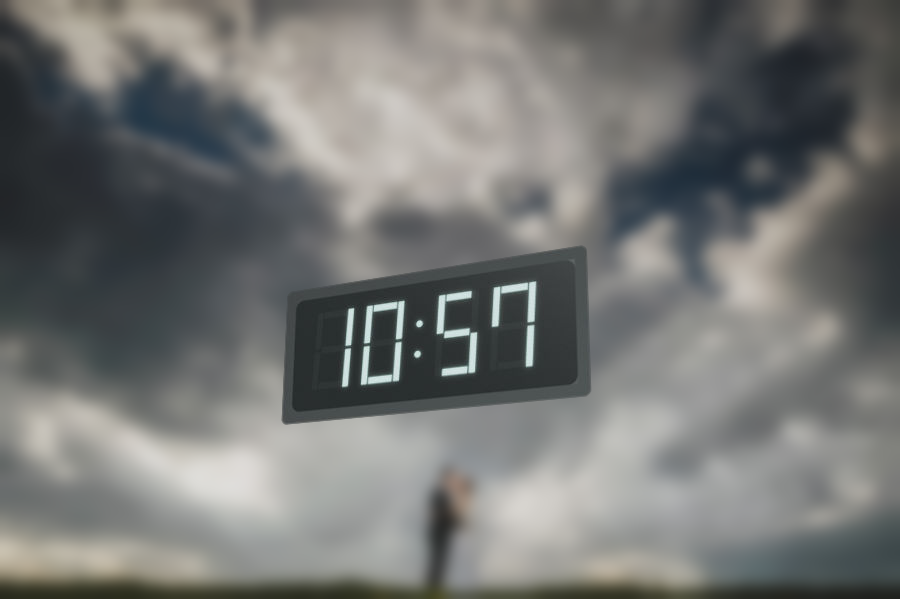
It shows 10:57
